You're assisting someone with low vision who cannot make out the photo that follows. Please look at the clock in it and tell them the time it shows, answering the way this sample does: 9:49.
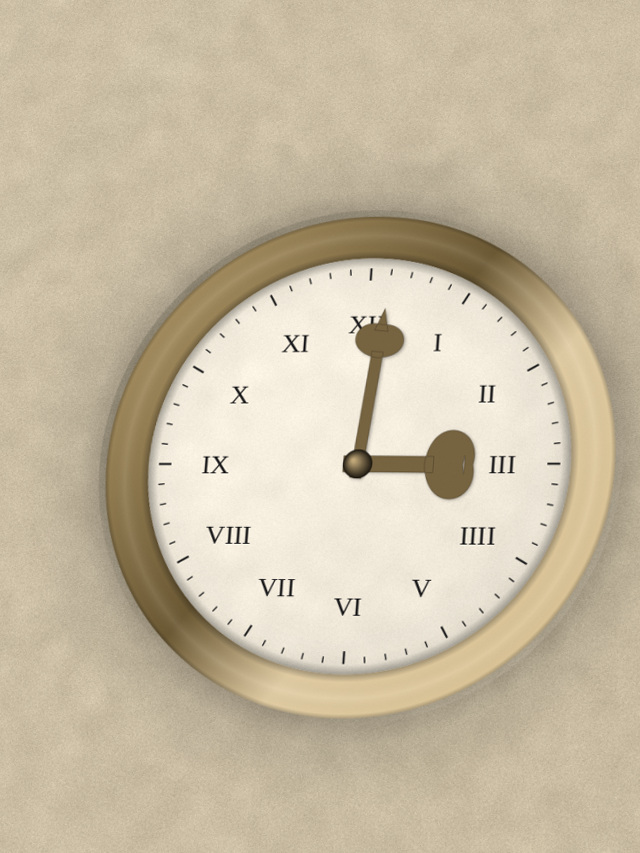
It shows 3:01
